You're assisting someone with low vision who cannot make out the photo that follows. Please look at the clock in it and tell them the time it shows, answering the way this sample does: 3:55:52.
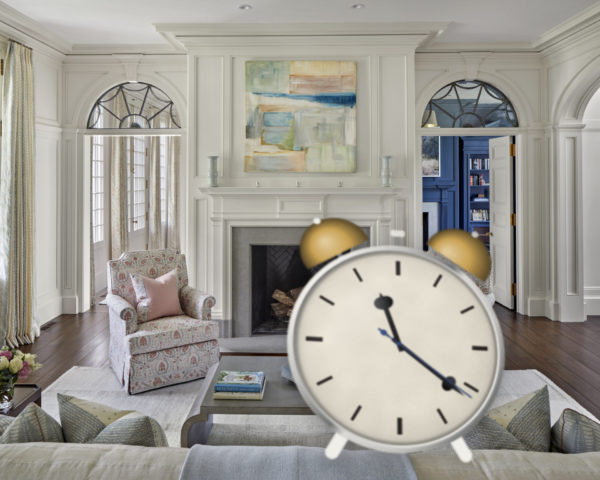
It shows 11:21:21
